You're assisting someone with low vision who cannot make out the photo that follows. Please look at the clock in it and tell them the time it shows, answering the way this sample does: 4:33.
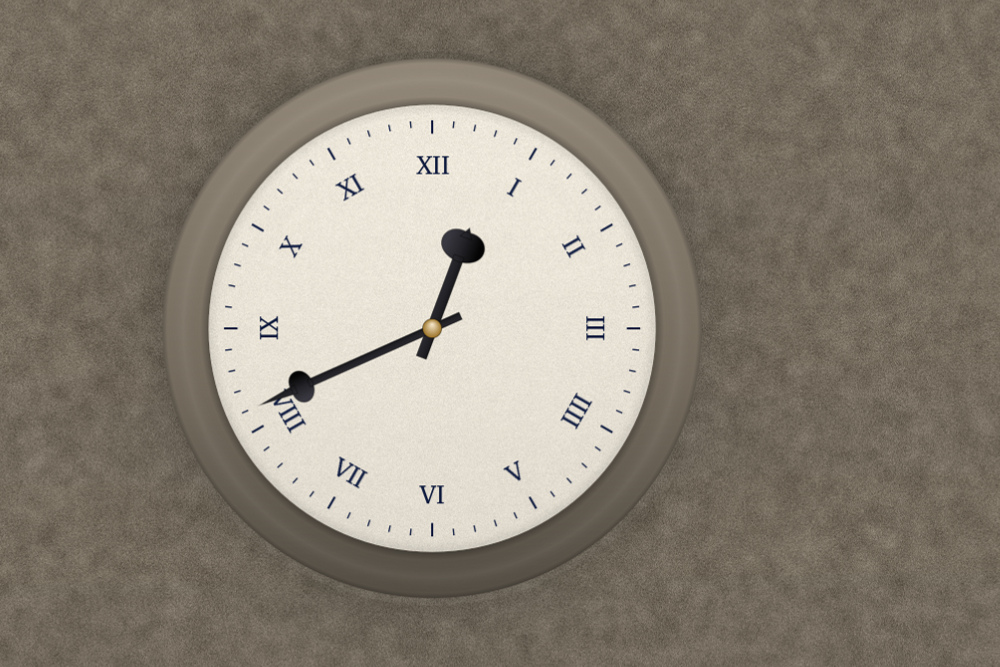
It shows 12:41
